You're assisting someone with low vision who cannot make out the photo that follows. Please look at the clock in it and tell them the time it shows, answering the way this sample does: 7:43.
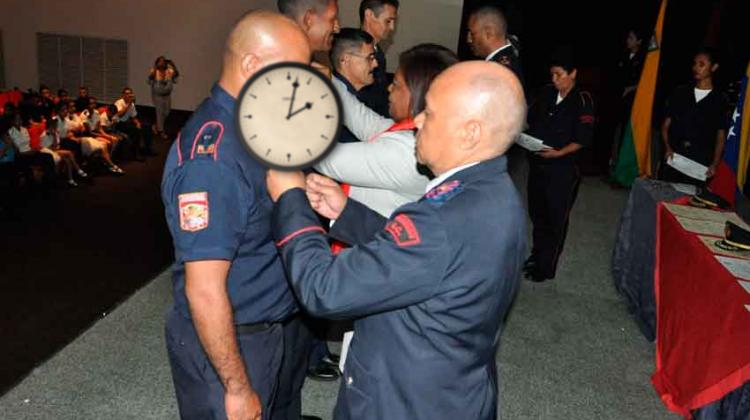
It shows 2:02
